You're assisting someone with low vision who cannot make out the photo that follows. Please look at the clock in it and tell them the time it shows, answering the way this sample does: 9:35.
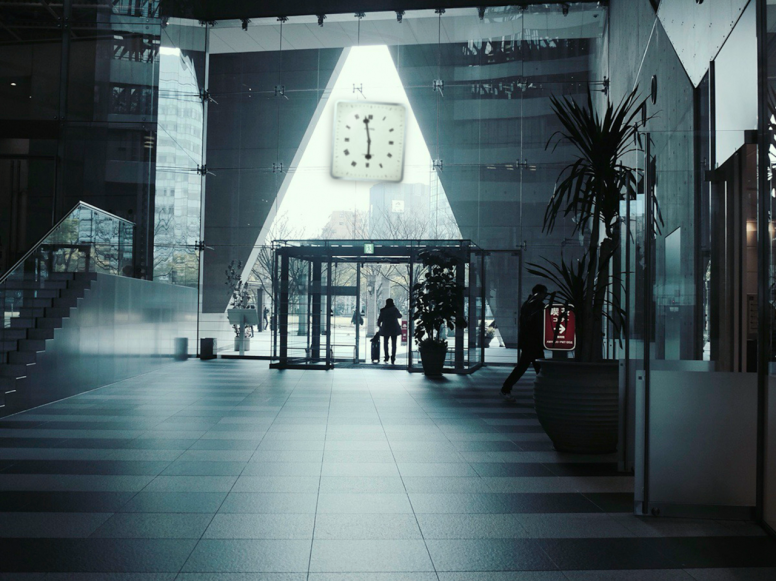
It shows 5:58
